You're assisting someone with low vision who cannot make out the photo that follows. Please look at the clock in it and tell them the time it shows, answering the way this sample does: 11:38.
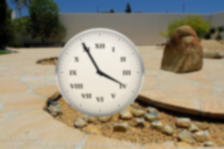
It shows 3:55
